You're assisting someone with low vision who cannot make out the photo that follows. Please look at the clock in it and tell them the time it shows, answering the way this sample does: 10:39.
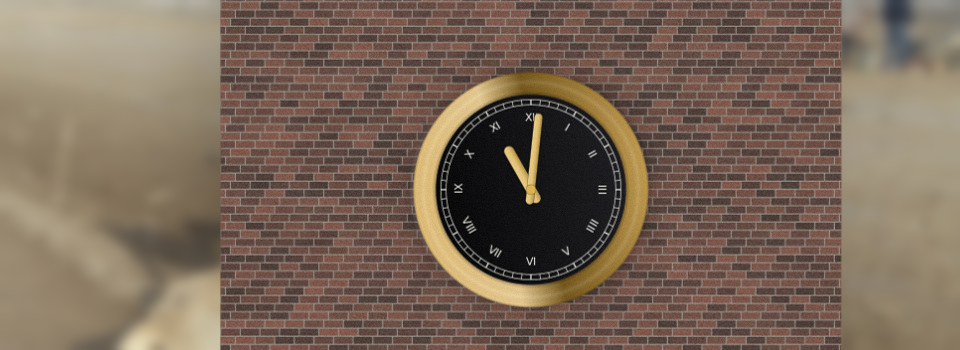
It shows 11:01
